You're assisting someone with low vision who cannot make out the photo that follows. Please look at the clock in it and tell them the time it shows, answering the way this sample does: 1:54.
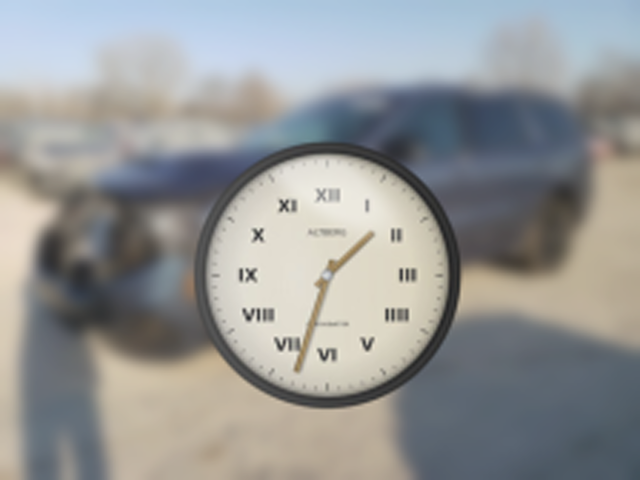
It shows 1:33
